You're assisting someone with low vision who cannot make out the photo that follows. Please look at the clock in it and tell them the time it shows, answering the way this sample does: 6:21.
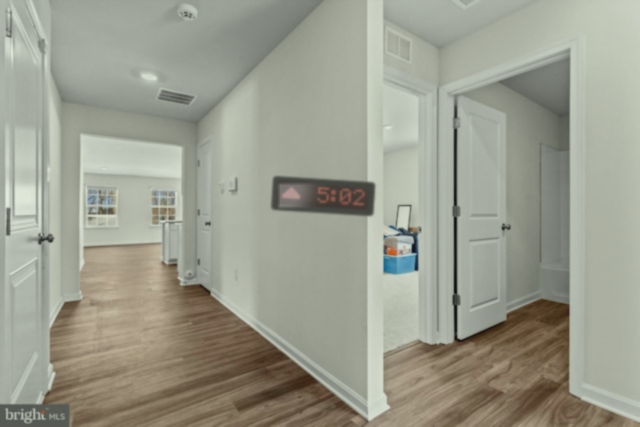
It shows 5:02
